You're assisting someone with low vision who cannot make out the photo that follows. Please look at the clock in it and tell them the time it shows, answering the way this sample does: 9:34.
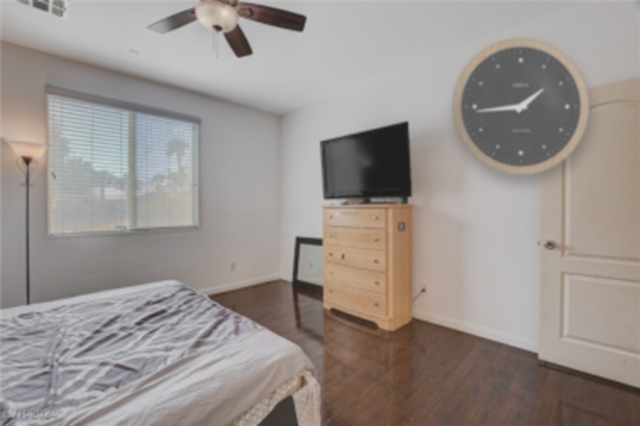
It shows 1:44
